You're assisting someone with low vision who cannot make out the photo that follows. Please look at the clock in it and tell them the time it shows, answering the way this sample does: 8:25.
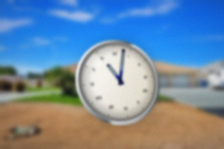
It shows 11:03
